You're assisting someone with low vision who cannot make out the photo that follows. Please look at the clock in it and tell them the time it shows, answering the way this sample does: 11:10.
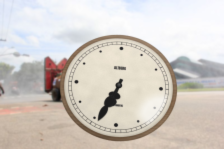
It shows 6:34
